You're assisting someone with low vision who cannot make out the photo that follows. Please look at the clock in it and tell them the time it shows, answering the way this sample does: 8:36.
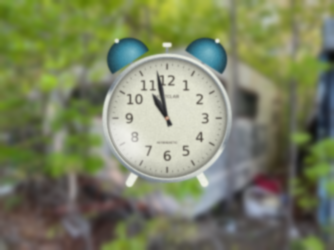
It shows 10:58
